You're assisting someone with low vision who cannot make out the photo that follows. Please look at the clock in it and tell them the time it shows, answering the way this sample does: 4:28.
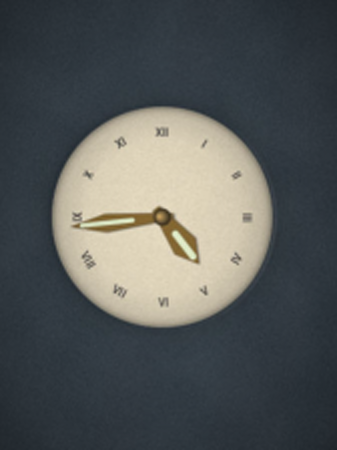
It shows 4:44
